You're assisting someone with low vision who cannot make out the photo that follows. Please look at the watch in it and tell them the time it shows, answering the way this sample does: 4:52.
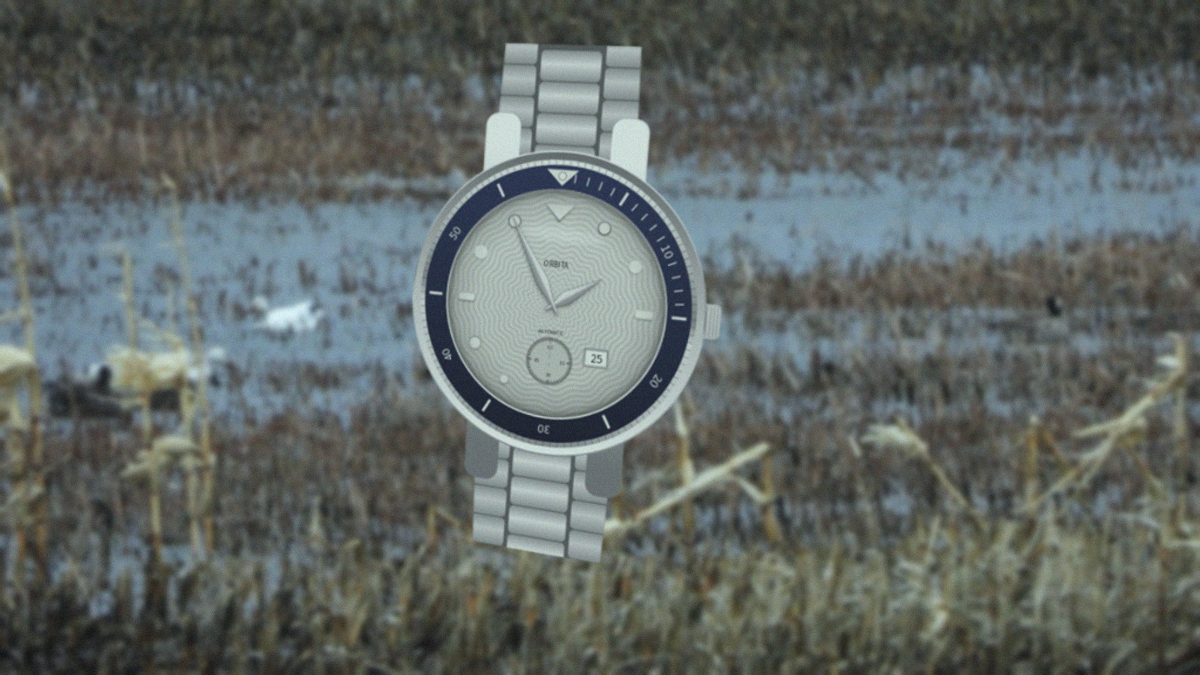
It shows 1:55
